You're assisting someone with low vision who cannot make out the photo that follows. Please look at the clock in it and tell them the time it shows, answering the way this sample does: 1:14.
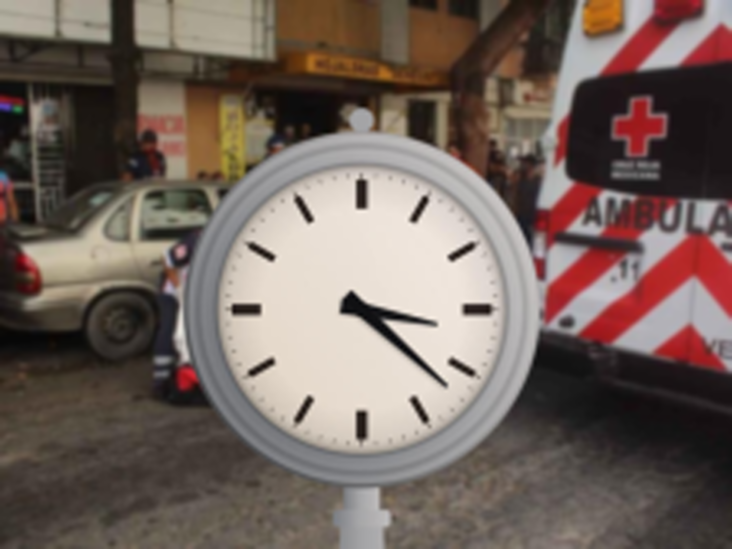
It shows 3:22
